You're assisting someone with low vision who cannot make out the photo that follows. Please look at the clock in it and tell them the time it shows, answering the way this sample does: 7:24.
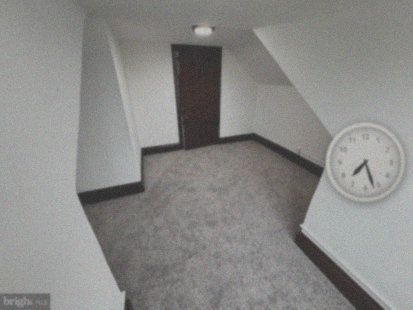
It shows 7:27
